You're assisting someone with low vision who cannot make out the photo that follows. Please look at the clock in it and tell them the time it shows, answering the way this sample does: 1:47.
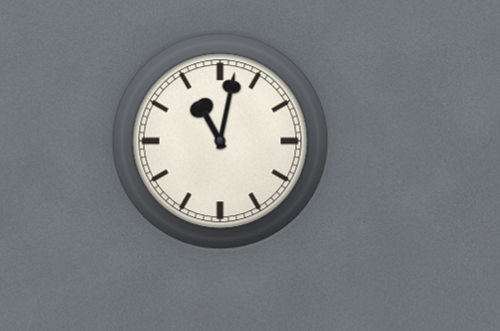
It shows 11:02
